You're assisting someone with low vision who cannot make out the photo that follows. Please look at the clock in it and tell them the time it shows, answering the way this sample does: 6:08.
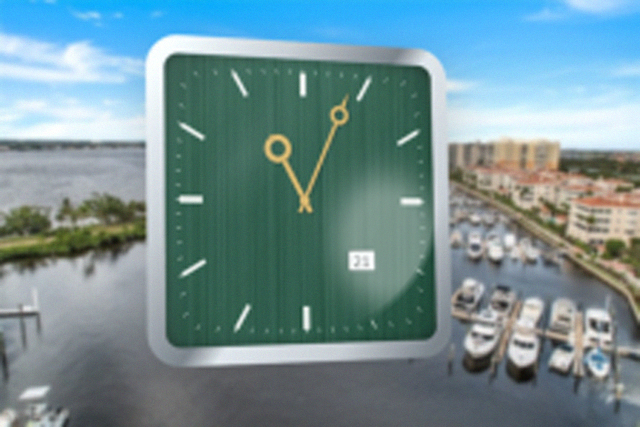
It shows 11:04
